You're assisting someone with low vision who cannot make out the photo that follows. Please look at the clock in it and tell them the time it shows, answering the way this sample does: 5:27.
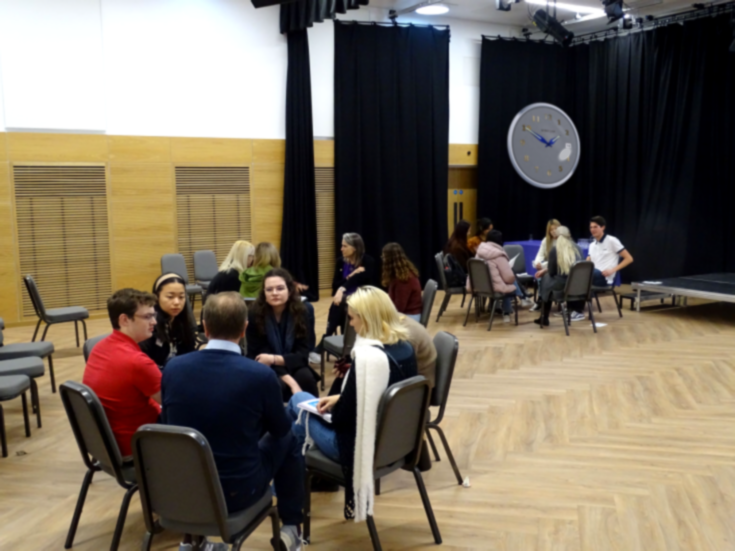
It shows 1:50
